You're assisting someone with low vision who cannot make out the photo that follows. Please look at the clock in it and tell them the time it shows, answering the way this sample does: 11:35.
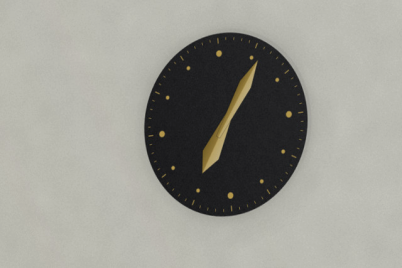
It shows 7:06
